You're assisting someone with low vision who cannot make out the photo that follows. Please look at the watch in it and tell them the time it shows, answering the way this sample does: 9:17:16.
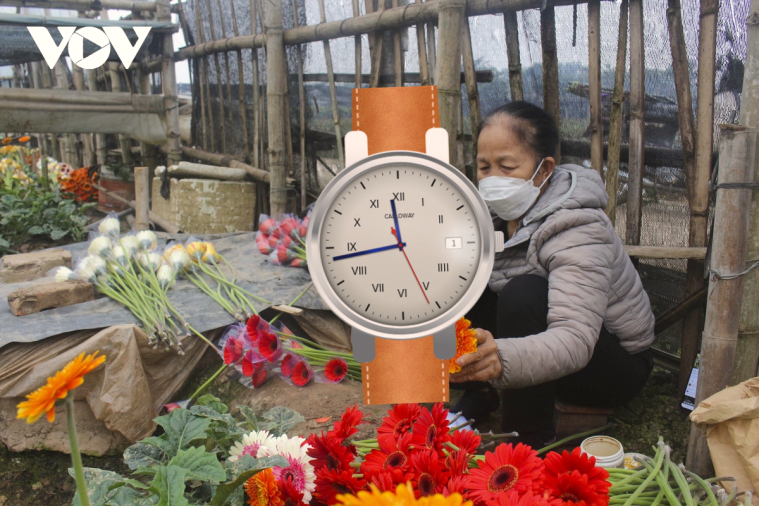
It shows 11:43:26
